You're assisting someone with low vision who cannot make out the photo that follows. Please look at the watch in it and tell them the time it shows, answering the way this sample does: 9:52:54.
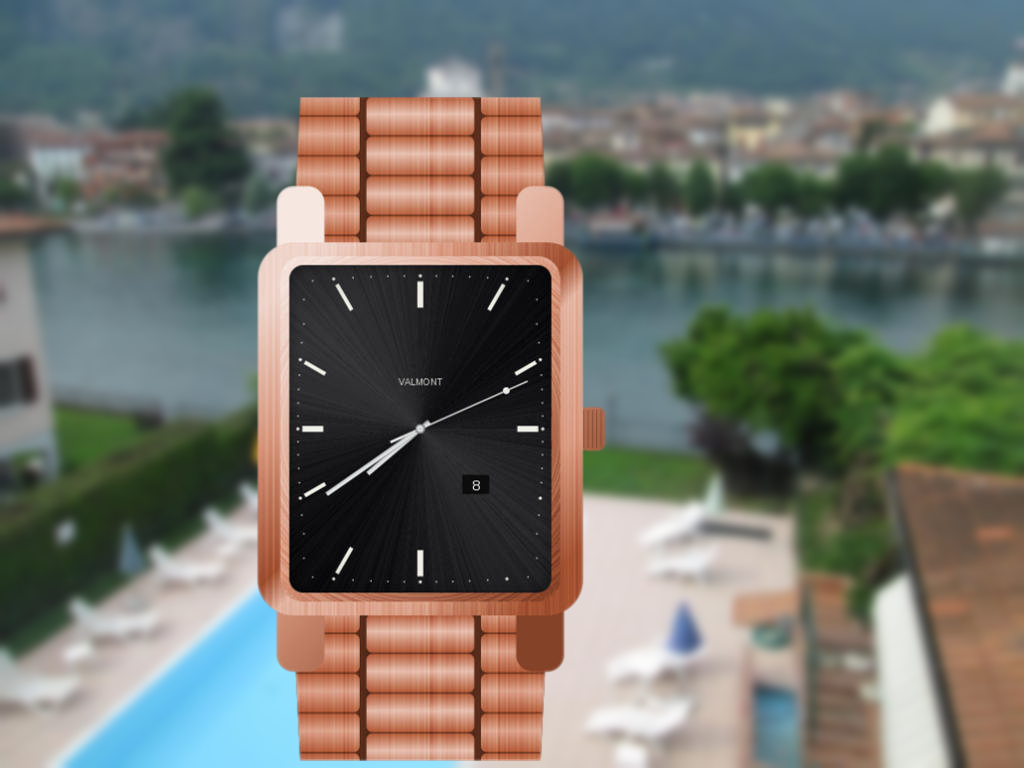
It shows 7:39:11
